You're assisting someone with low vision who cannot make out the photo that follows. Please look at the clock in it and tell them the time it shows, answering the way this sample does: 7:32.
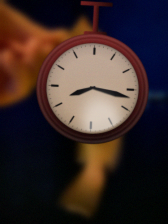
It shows 8:17
